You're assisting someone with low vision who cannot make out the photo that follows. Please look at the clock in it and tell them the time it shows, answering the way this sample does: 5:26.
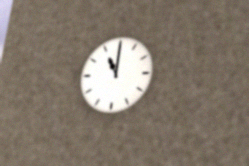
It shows 11:00
